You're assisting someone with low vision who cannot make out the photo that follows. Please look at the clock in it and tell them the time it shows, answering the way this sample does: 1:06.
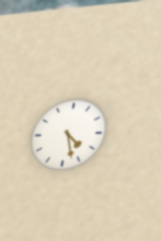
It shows 4:27
